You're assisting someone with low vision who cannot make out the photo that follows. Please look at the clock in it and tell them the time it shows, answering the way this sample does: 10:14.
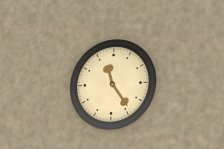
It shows 11:24
